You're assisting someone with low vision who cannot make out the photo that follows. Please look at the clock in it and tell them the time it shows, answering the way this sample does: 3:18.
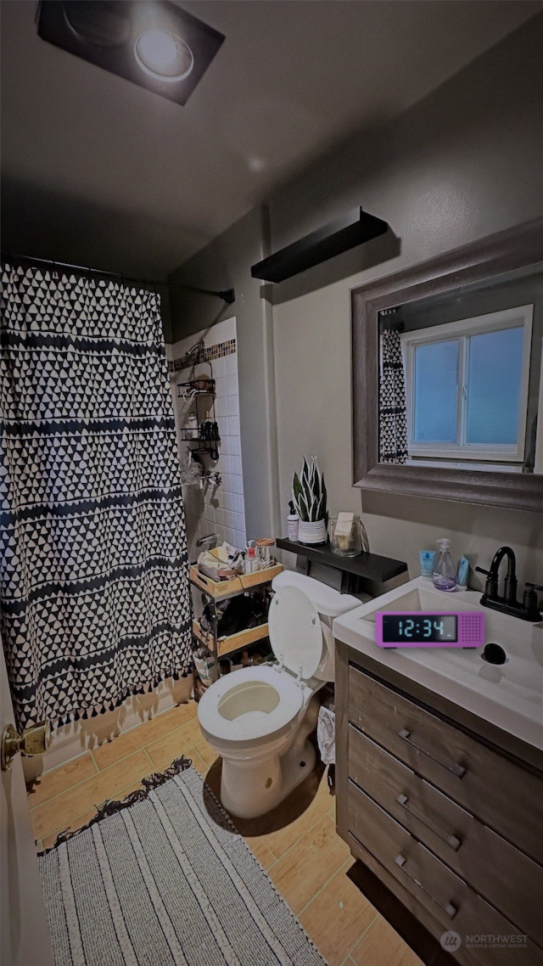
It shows 12:34
